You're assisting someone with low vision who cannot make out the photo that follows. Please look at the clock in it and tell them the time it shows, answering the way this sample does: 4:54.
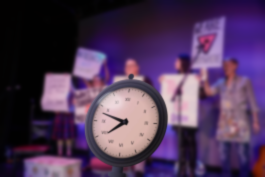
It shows 7:48
